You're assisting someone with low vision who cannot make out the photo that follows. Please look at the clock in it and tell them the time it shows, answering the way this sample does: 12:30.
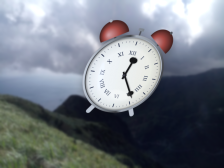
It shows 12:24
